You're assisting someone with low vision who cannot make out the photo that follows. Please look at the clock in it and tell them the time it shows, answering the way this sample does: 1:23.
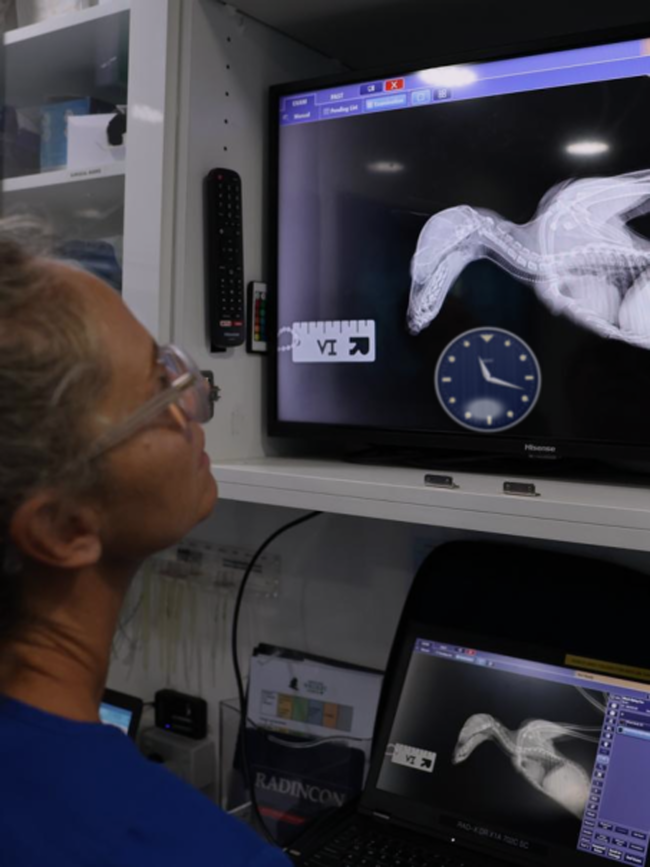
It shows 11:18
